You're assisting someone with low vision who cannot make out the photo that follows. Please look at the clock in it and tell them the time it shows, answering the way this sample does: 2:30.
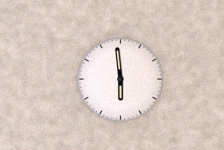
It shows 5:59
